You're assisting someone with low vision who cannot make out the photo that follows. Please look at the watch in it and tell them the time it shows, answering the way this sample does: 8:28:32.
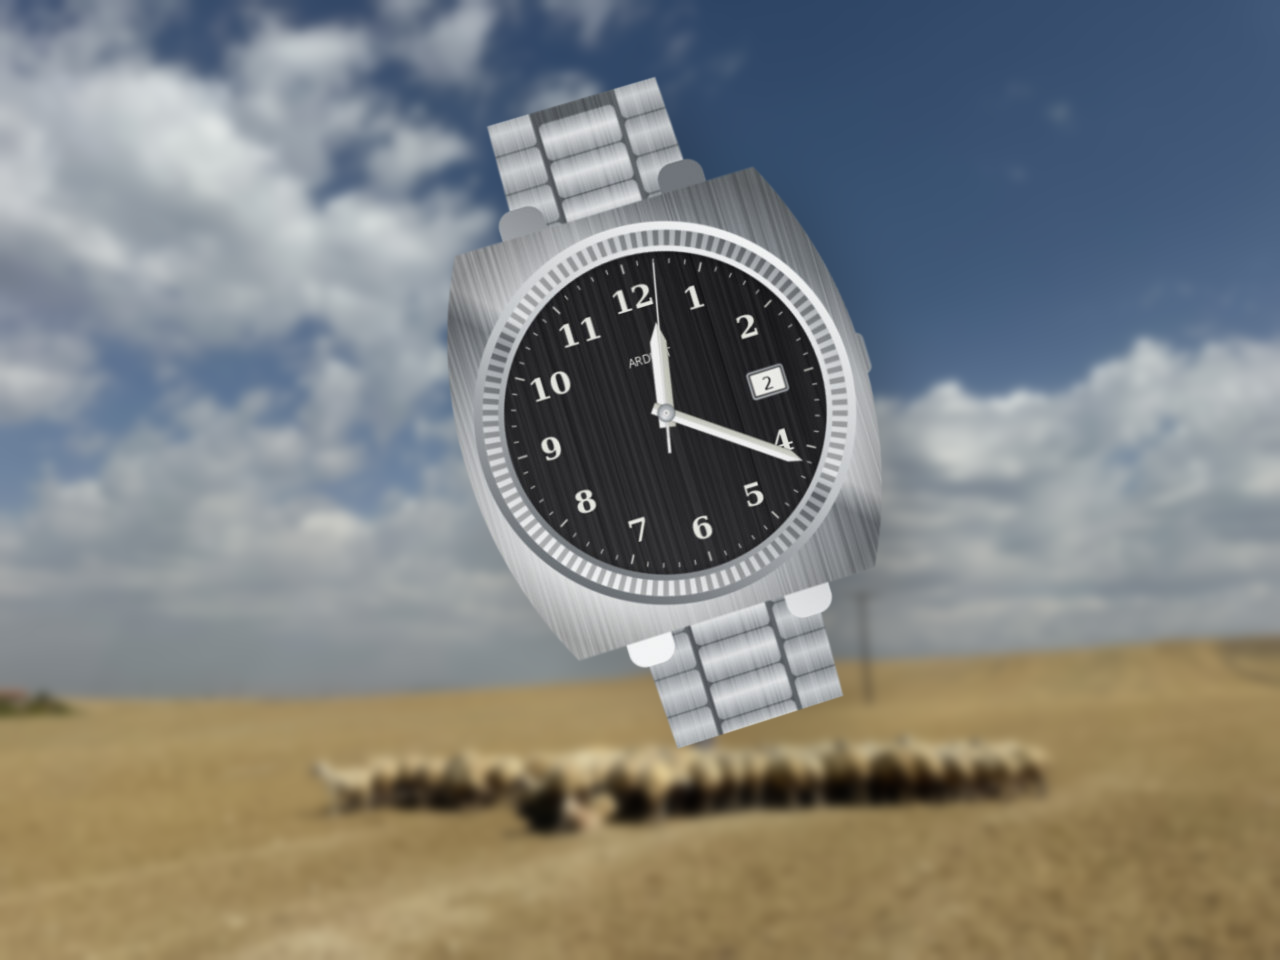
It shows 12:21:02
